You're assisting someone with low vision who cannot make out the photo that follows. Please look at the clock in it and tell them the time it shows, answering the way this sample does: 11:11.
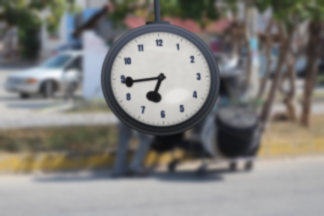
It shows 6:44
